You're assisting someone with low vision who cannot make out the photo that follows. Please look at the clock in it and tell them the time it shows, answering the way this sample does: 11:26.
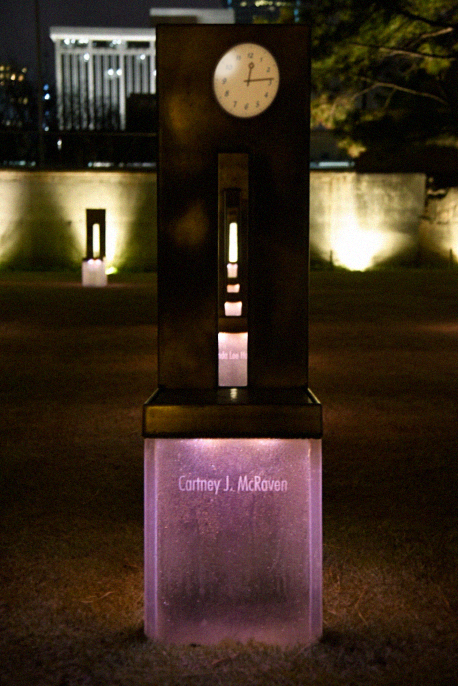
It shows 12:14
